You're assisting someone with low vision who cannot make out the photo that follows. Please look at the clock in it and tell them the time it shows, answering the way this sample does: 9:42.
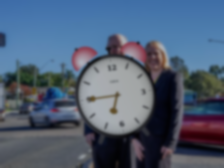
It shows 6:45
